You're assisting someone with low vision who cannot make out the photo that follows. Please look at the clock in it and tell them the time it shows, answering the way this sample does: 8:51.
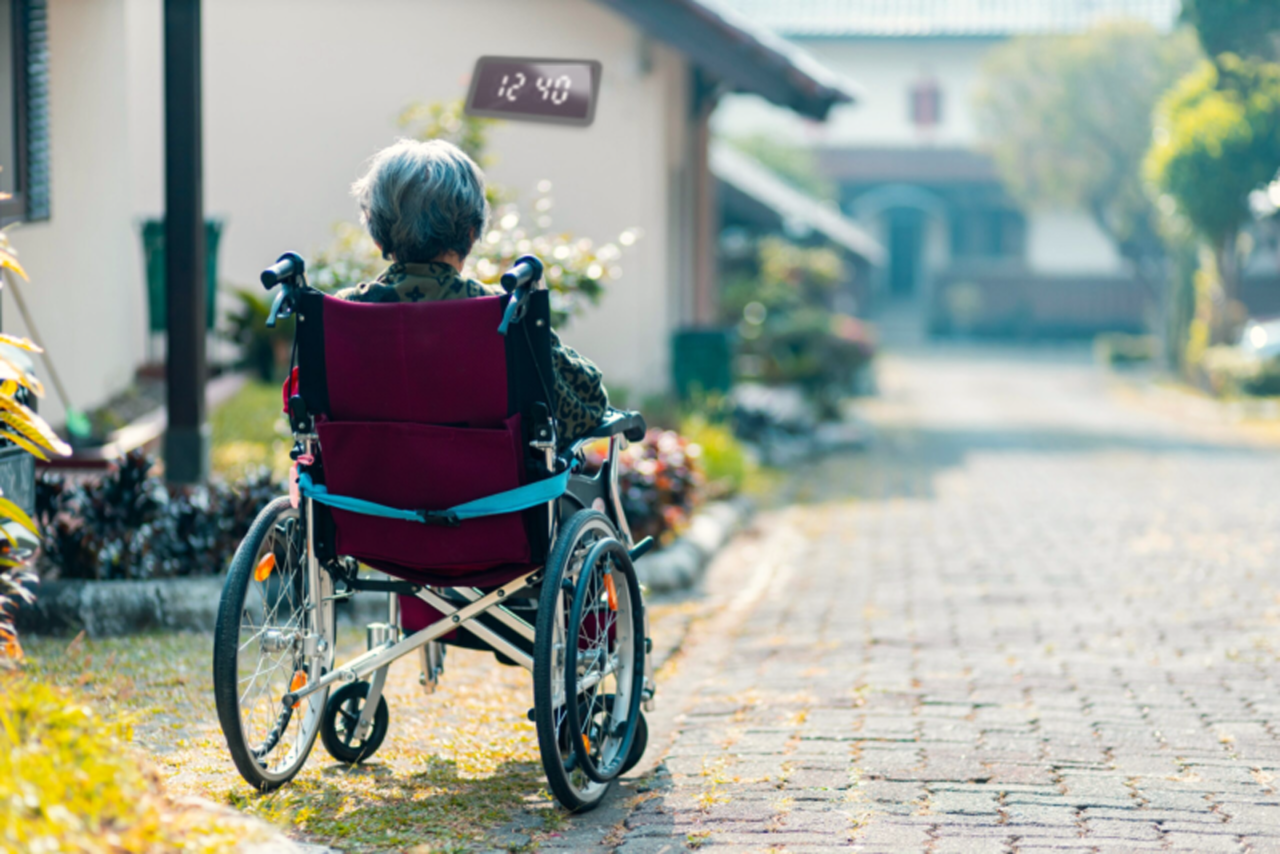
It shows 12:40
